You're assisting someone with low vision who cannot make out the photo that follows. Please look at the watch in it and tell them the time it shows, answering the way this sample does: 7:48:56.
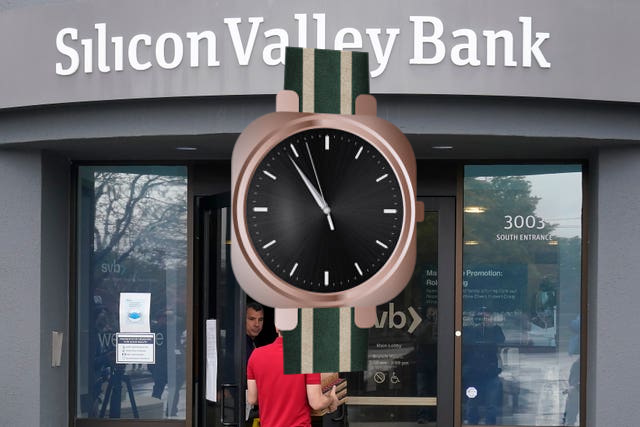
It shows 10:53:57
